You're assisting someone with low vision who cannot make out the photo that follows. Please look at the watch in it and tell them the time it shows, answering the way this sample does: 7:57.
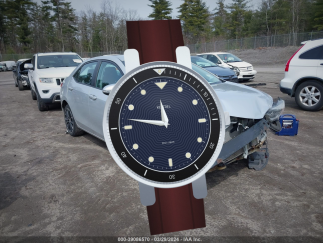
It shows 11:47
